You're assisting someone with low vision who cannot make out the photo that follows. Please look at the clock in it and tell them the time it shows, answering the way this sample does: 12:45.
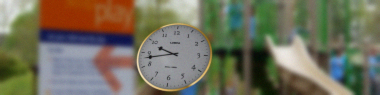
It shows 9:43
